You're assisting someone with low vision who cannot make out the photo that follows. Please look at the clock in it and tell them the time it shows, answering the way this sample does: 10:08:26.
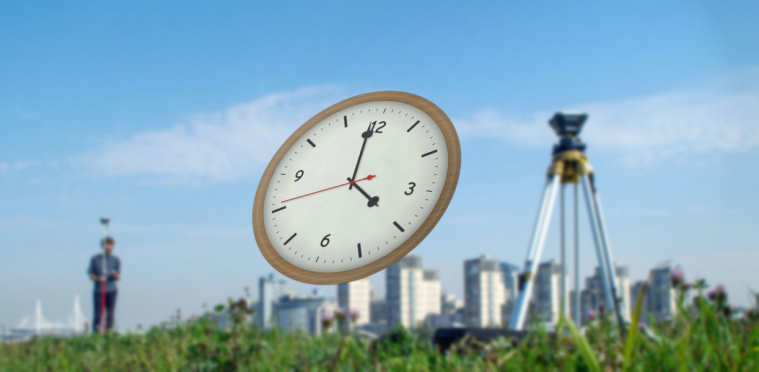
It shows 3:58:41
